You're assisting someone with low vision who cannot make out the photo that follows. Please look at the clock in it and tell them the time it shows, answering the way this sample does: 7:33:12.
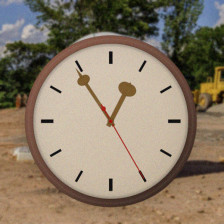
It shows 12:54:25
